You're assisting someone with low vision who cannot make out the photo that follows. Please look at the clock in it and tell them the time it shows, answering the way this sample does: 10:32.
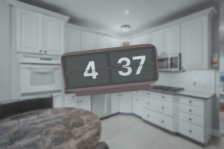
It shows 4:37
